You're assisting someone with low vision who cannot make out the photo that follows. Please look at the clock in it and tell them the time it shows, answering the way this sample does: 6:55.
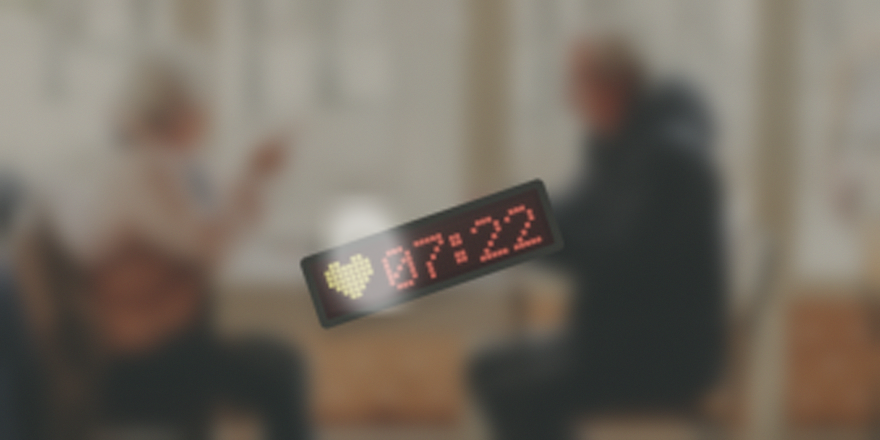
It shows 7:22
